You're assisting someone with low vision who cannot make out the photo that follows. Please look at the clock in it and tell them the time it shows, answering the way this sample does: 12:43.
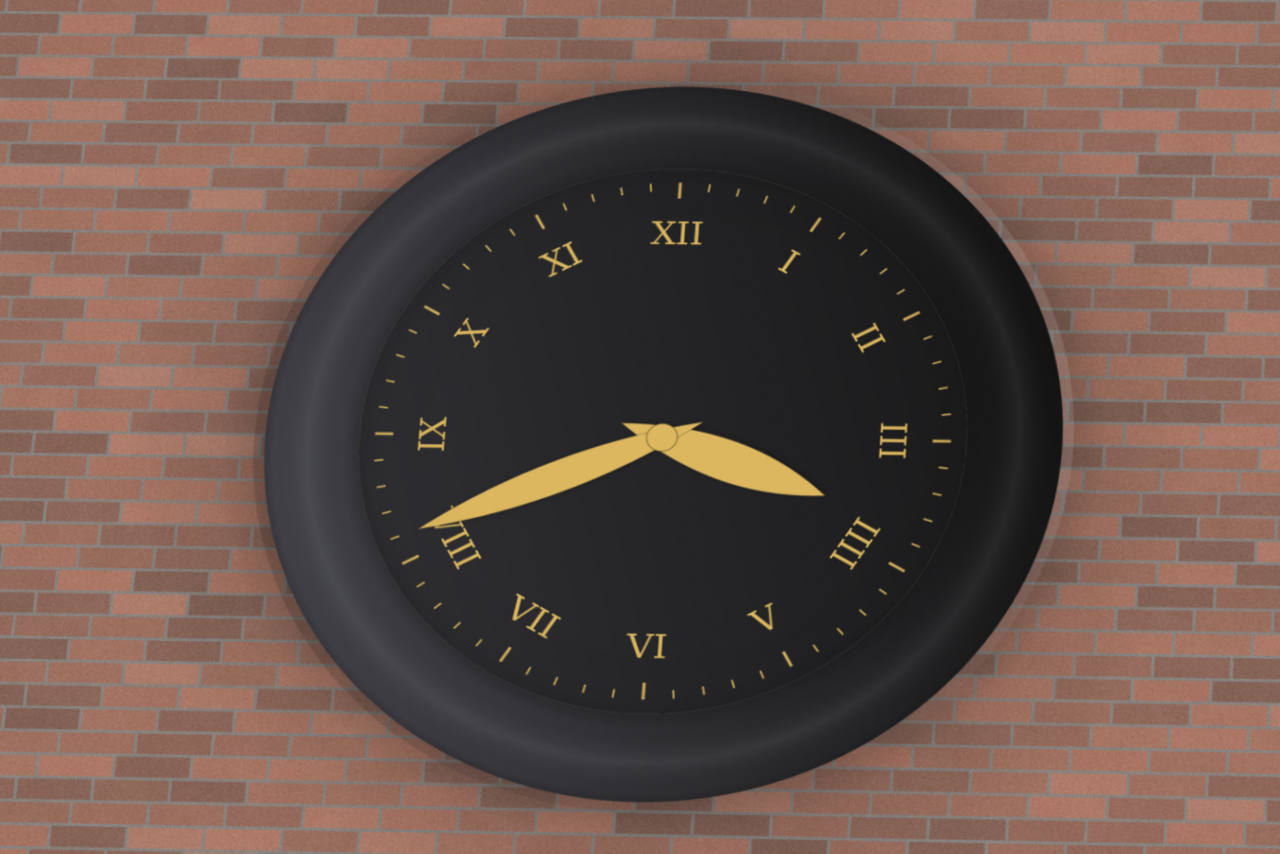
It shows 3:41
